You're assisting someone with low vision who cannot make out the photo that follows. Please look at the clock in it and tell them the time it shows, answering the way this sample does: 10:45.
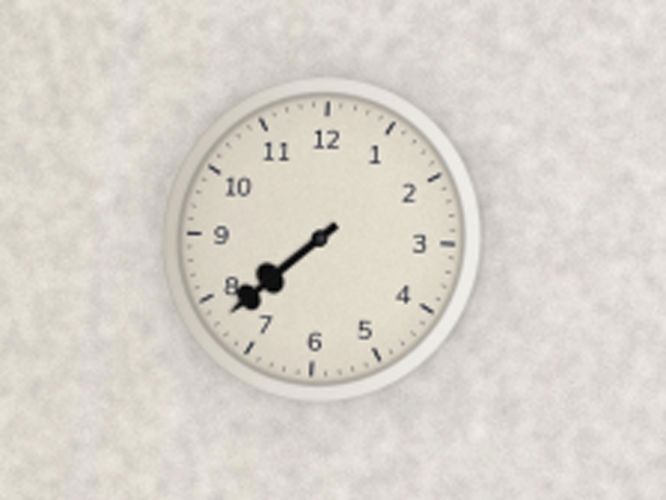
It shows 7:38
